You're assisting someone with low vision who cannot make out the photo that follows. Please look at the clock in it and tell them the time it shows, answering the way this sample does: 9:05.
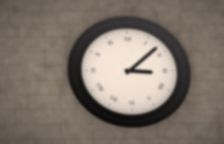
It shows 3:08
